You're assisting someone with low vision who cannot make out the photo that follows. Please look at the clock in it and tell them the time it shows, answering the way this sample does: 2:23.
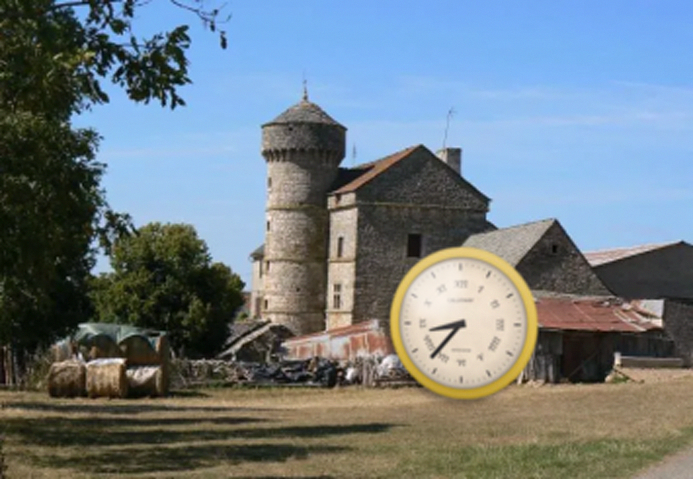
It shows 8:37
